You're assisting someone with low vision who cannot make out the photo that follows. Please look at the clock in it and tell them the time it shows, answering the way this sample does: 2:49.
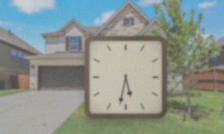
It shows 5:32
